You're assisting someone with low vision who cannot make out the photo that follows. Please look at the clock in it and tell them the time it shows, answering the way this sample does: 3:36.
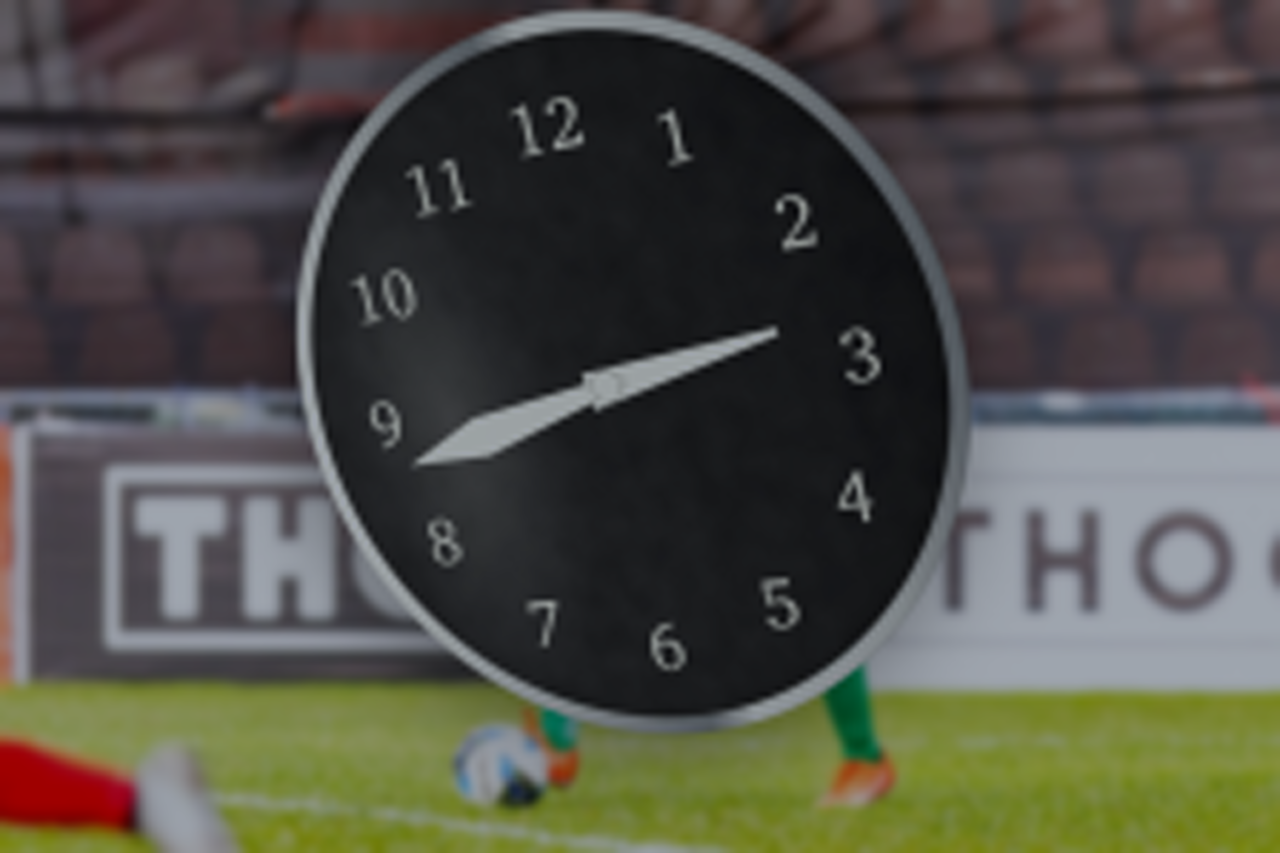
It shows 2:43
